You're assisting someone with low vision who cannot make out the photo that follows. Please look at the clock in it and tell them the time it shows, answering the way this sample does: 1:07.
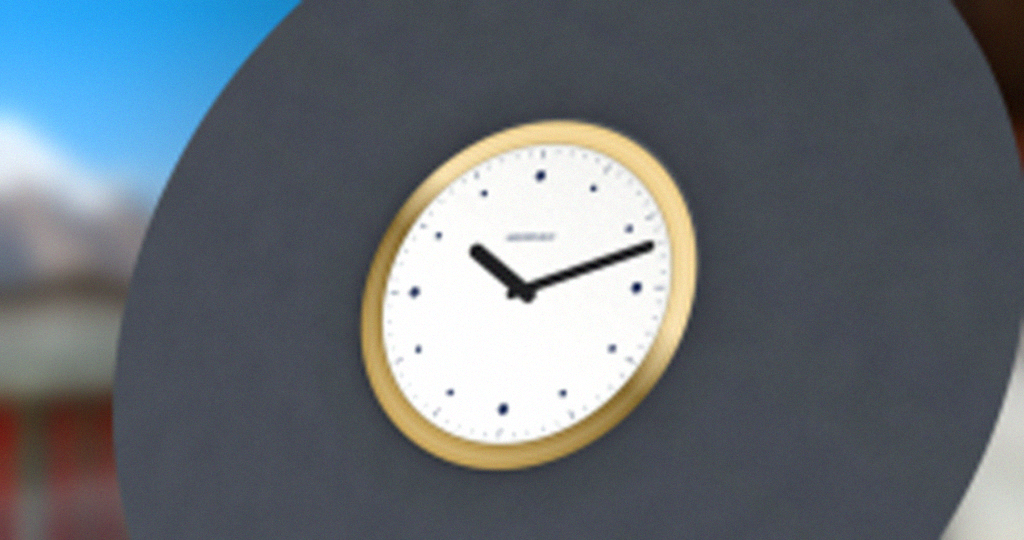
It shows 10:12
